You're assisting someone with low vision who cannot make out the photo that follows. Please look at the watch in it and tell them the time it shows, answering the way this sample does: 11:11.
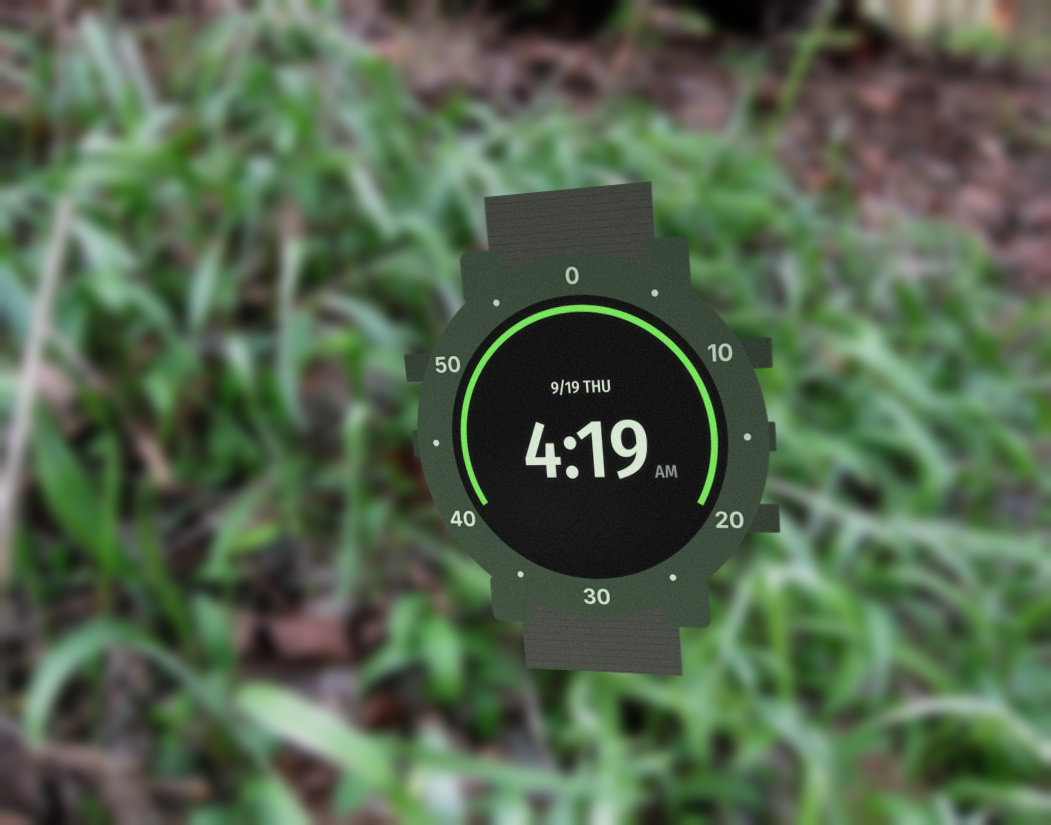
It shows 4:19
